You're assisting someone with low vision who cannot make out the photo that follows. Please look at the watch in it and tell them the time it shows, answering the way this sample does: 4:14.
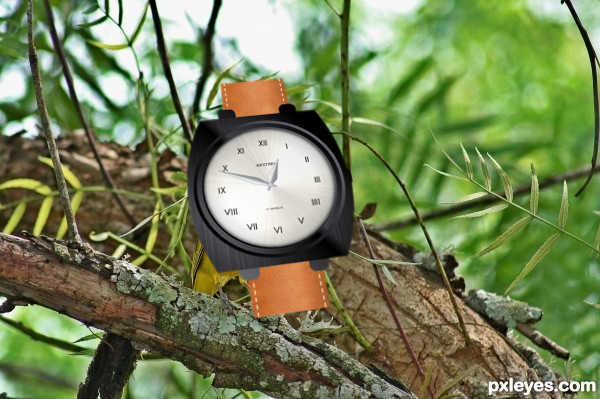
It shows 12:49
